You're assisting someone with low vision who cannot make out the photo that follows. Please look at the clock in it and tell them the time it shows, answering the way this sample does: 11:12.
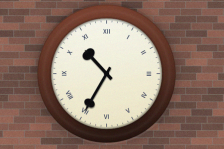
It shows 10:35
